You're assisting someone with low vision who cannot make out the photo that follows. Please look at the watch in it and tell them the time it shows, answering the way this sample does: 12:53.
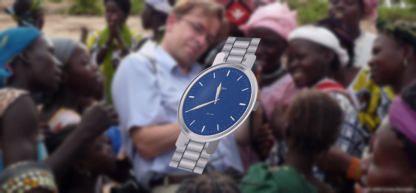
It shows 11:40
